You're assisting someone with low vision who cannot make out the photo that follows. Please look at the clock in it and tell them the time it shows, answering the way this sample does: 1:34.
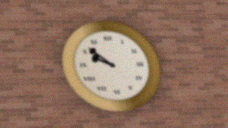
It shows 9:52
